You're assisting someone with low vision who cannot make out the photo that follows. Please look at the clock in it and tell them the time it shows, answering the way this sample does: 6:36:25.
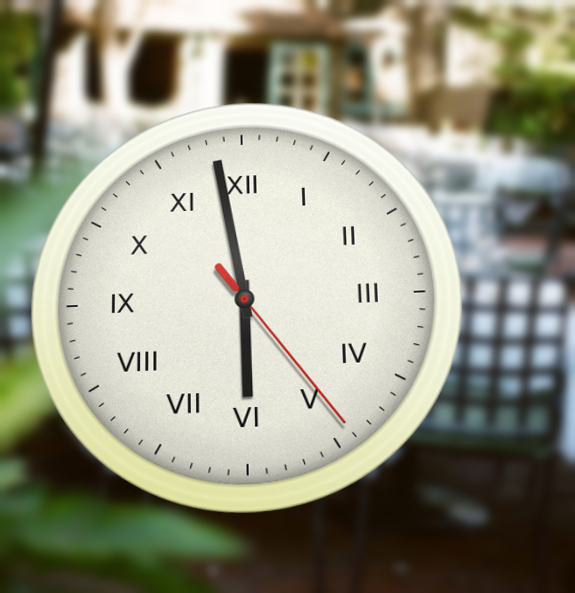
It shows 5:58:24
